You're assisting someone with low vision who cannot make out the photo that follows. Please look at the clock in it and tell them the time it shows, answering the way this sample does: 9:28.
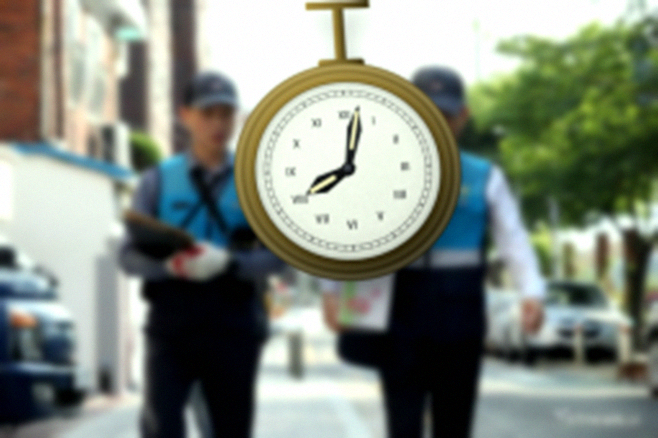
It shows 8:02
